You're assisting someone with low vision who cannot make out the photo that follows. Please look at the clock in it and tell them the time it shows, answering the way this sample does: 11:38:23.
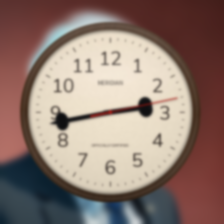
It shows 2:43:13
